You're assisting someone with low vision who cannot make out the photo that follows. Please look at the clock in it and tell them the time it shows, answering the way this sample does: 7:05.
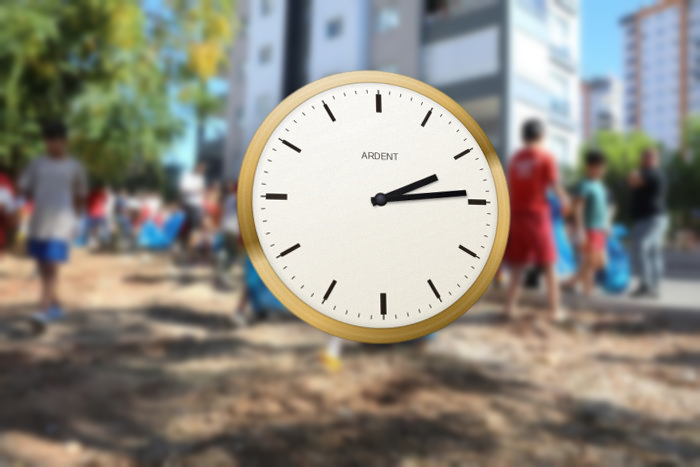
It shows 2:14
